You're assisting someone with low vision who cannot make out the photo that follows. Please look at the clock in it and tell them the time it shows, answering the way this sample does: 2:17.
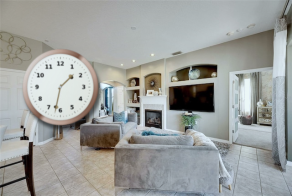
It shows 1:32
